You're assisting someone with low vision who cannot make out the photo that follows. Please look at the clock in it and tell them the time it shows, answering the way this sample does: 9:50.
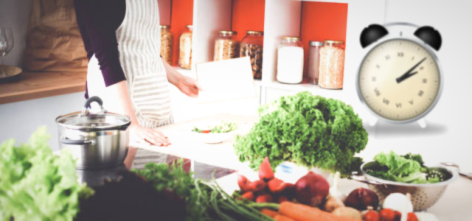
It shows 2:08
